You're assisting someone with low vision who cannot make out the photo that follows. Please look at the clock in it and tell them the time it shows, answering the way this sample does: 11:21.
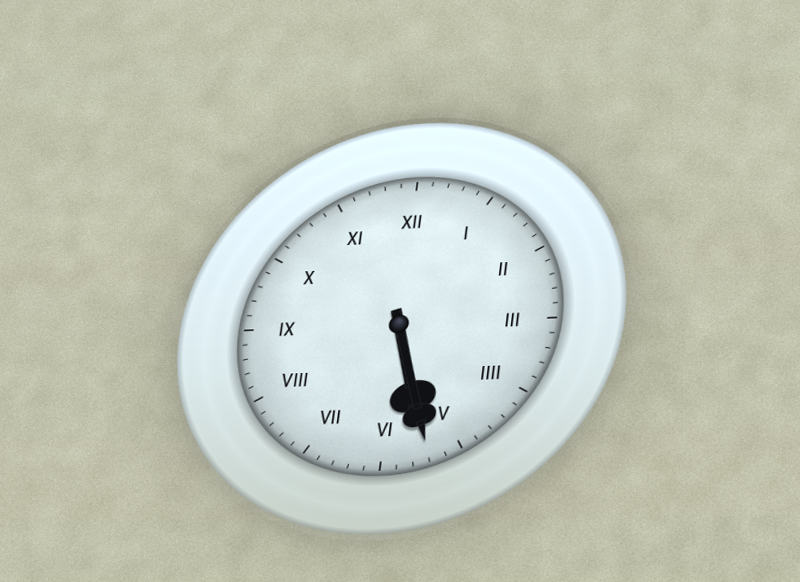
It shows 5:27
